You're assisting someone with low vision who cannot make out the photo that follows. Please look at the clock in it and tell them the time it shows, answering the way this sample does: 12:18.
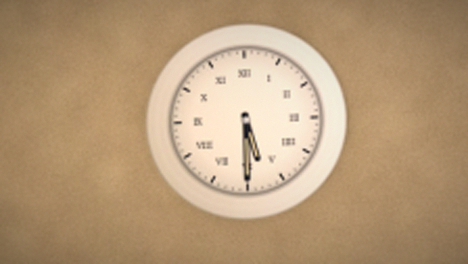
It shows 5:30
